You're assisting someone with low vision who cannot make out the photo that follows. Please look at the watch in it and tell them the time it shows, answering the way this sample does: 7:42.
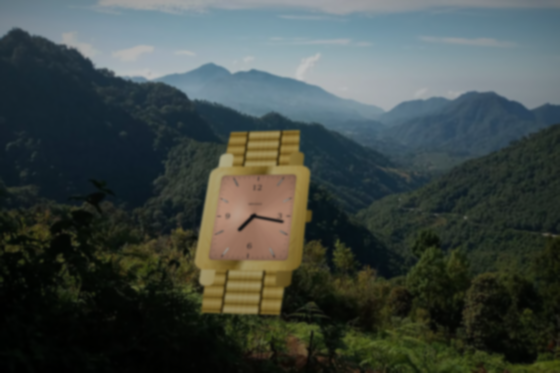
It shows 7:17
